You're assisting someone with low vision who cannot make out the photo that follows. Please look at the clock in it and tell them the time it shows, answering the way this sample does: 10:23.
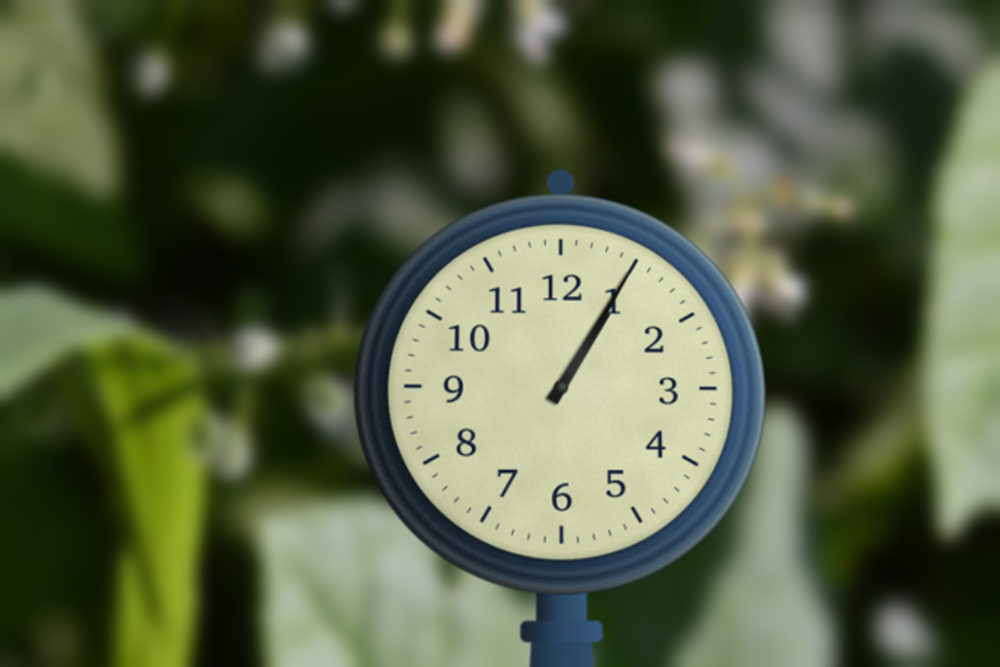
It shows 1:05
